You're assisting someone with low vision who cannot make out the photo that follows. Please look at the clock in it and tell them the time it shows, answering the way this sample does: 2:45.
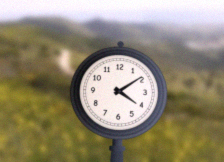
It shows 4:09
